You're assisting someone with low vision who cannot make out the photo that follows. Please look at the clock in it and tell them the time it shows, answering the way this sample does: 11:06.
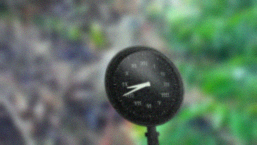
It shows 8:41
